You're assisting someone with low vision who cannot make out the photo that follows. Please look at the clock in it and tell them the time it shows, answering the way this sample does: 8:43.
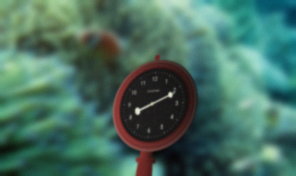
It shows 8:11
